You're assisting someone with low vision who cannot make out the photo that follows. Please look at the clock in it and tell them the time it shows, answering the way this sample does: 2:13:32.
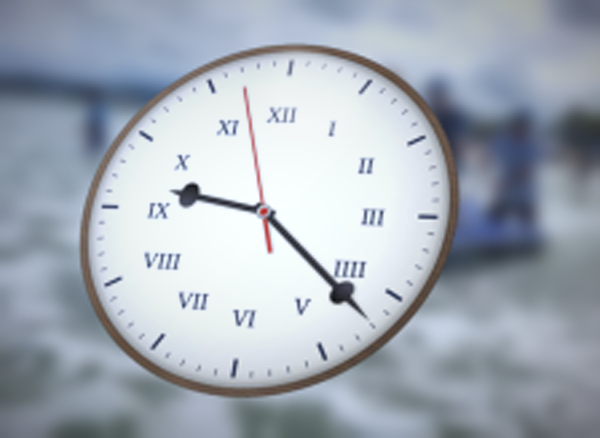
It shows 9:21:57
